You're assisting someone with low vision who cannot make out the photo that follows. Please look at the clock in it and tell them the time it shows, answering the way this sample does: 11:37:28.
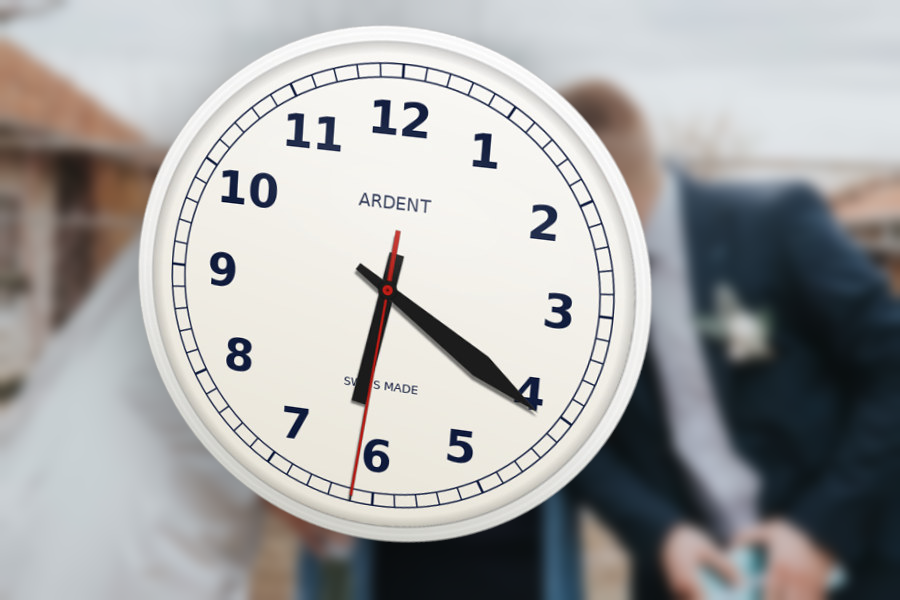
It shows 6:20:31
